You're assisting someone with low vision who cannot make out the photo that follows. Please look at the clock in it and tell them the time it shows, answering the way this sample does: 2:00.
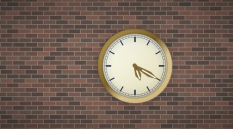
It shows 5:20
